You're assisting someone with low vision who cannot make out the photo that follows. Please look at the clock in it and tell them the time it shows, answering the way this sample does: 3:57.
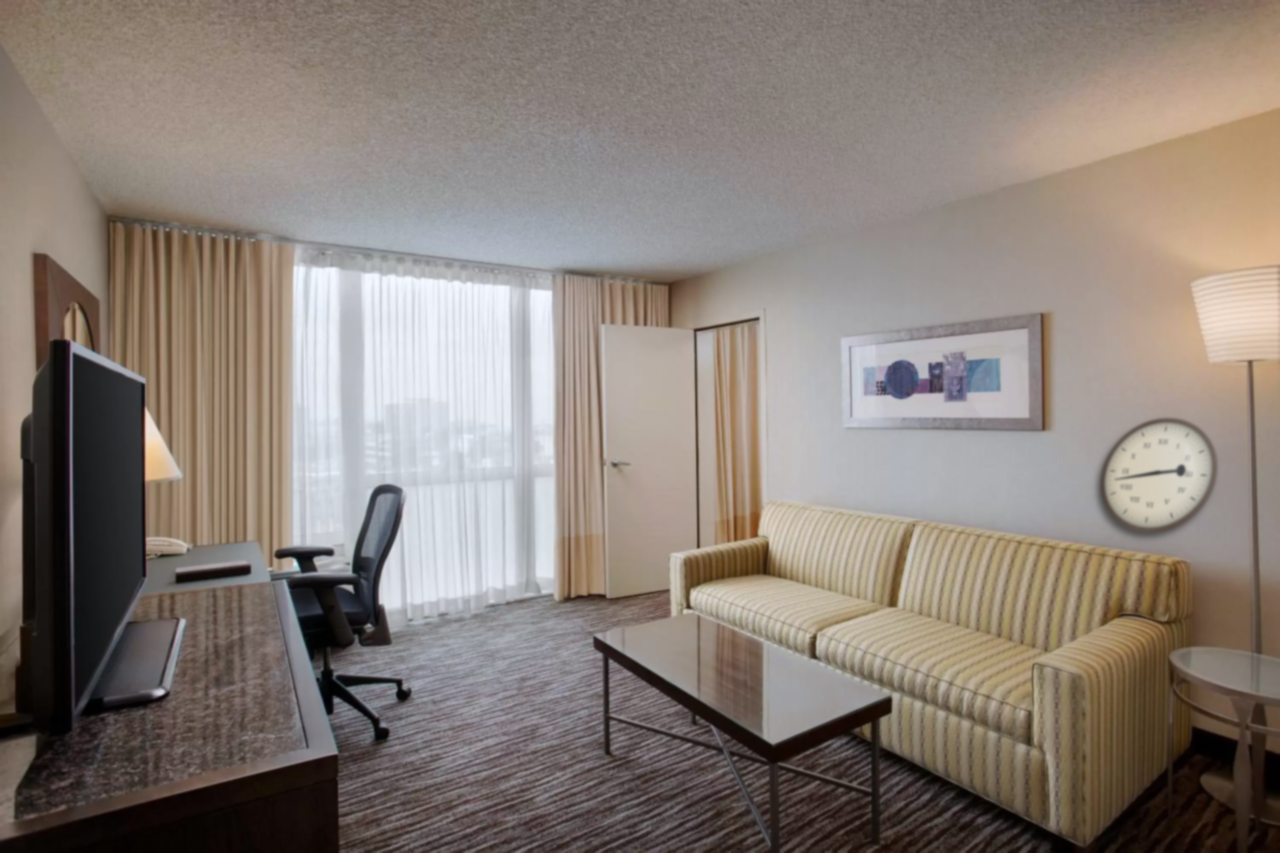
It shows 2:43
